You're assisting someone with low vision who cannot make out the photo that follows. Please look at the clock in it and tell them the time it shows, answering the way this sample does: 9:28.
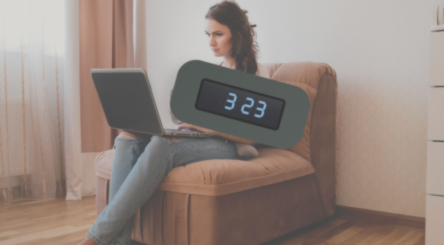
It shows 3:23
